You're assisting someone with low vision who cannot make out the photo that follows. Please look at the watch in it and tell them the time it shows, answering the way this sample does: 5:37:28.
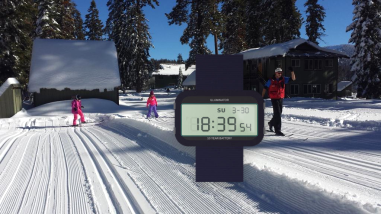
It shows 18:39:54
